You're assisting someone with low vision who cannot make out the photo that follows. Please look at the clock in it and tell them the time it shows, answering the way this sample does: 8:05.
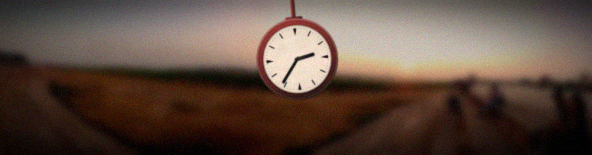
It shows 2:36
